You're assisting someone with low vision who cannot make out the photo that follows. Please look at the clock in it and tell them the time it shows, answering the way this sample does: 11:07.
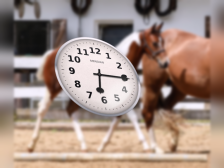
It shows 6:15
